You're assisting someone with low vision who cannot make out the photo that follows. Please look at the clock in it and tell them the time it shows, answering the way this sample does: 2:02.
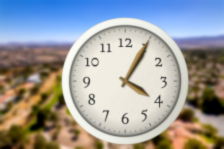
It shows 4:05
